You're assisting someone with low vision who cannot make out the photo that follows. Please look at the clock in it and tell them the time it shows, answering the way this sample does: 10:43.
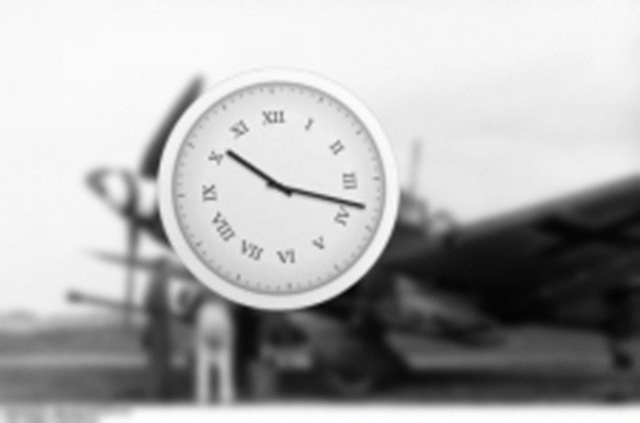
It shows 10:18
